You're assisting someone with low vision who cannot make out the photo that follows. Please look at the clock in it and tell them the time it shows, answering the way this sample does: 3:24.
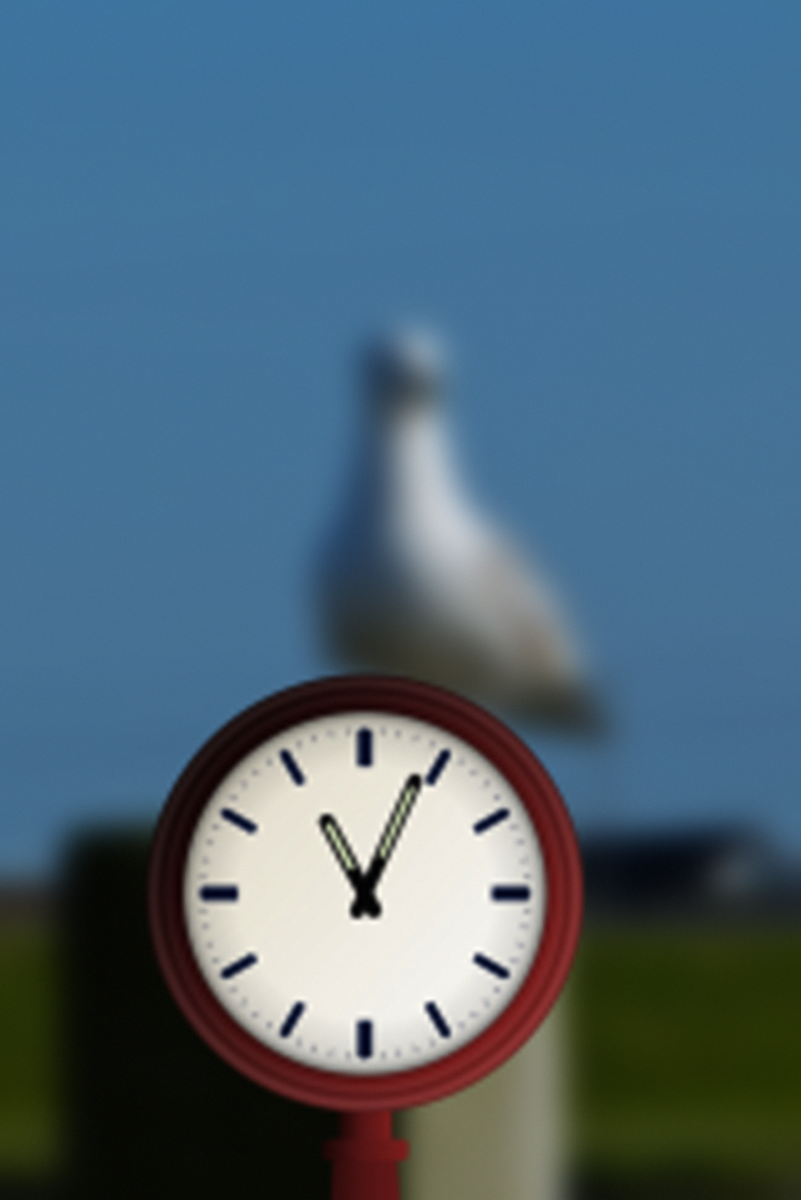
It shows 11:04
